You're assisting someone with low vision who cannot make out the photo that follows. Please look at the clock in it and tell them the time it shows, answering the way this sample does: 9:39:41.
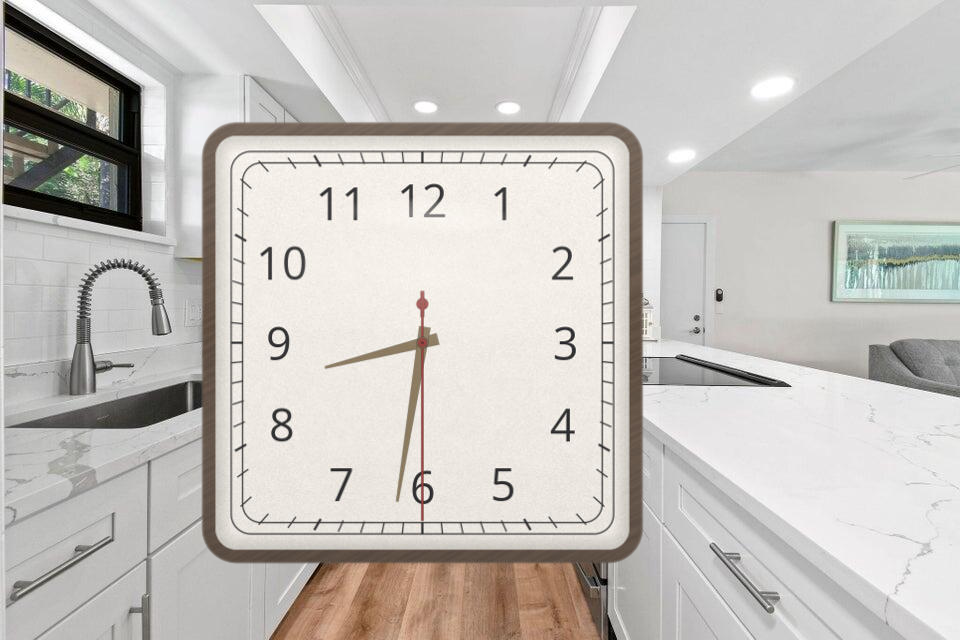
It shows 8:31:30
